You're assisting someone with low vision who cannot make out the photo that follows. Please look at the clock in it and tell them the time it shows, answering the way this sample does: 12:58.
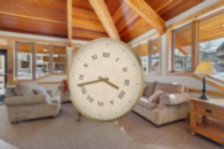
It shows 3:42
